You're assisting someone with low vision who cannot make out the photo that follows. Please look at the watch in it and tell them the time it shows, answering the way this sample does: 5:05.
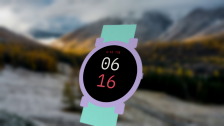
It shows 6:16
